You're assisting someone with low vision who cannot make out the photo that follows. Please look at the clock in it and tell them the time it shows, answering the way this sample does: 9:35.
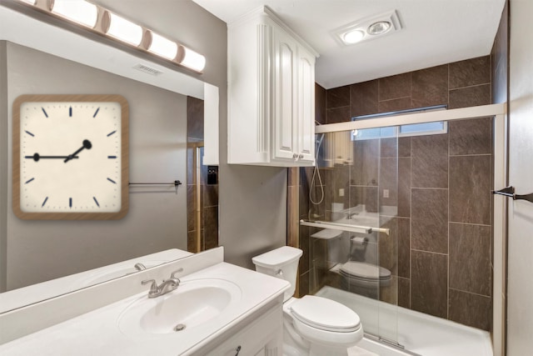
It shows 1:45
